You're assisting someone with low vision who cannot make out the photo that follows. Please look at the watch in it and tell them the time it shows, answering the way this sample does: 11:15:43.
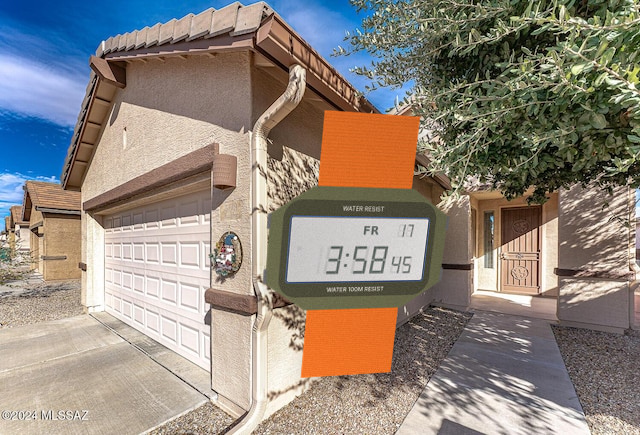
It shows 3:58:45
